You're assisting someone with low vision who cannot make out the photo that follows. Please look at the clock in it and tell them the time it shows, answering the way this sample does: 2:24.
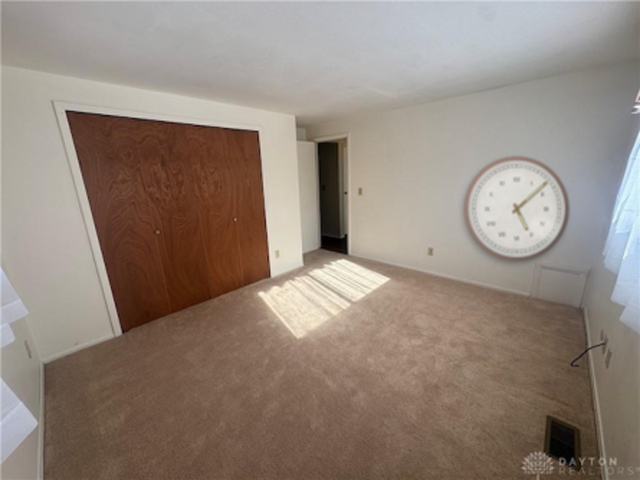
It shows 5:08
